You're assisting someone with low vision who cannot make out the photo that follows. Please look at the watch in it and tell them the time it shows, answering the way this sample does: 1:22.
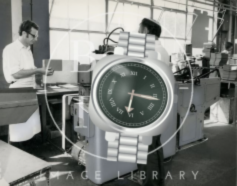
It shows 6:16
